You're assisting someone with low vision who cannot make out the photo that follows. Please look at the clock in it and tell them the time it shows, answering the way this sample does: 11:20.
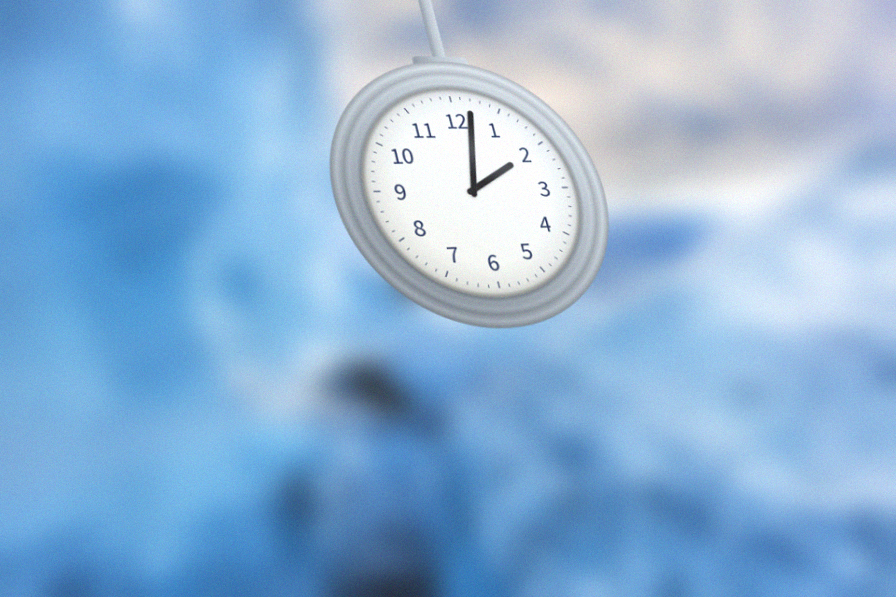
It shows 2:02
